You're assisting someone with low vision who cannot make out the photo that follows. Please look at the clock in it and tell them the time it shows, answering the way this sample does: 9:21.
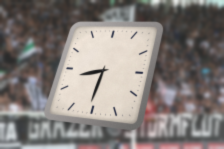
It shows 8:31
